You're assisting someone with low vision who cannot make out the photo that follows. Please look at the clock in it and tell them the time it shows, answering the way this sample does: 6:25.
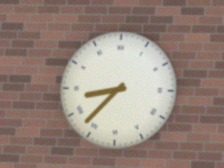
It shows 8:37
